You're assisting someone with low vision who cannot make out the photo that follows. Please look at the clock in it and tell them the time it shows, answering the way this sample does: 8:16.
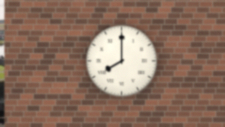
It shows 8:00
